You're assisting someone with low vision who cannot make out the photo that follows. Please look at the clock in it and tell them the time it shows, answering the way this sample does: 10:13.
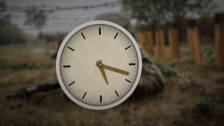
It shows 5:18
